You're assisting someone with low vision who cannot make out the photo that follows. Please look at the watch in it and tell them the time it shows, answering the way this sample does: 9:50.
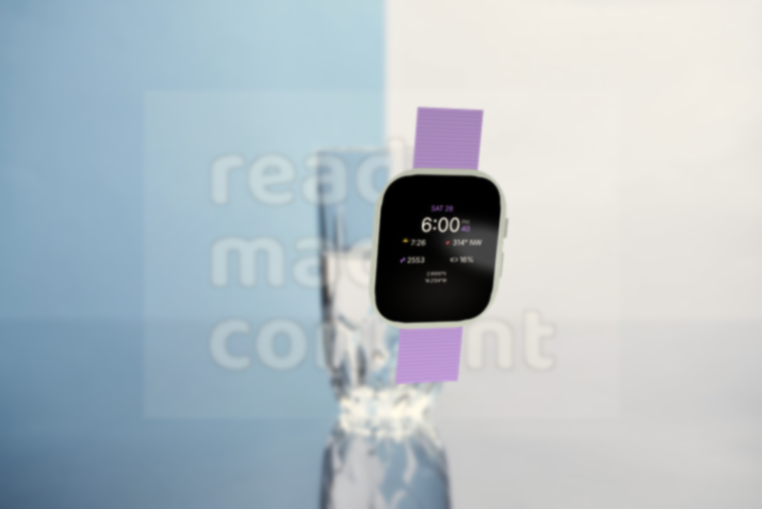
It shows 6:00
